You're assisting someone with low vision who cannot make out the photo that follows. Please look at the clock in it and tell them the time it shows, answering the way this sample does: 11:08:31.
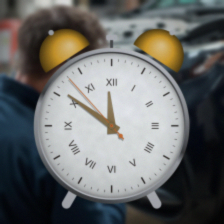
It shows 11:50:53
